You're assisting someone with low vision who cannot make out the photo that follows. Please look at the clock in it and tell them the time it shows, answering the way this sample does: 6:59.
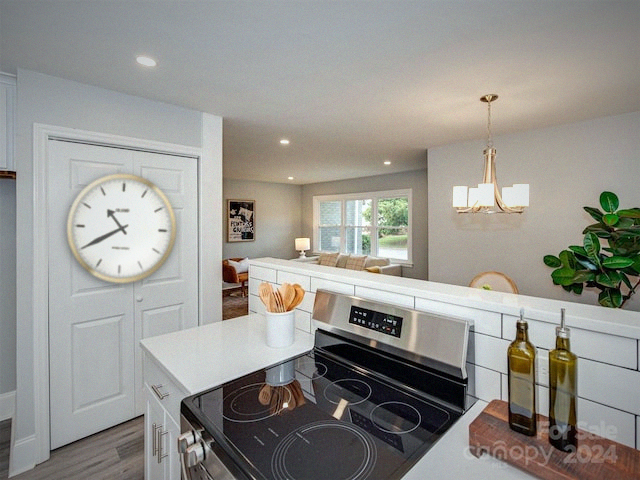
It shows 10:40
